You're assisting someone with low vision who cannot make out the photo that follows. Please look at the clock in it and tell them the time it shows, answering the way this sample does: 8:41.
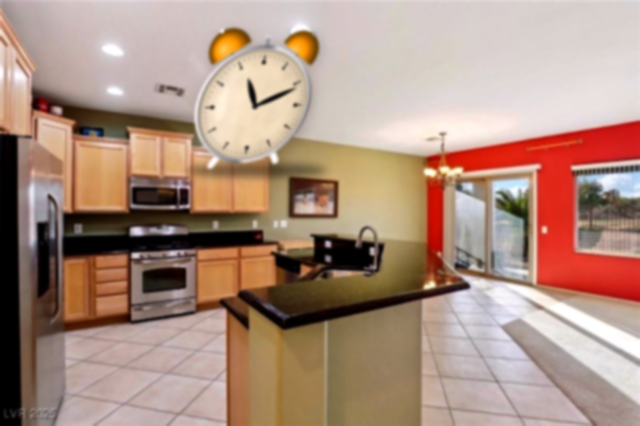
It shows 11:11
